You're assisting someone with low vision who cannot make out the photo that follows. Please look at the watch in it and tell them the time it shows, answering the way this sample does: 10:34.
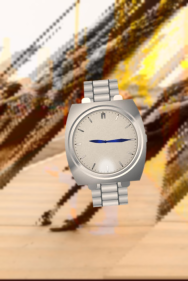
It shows 9:15
